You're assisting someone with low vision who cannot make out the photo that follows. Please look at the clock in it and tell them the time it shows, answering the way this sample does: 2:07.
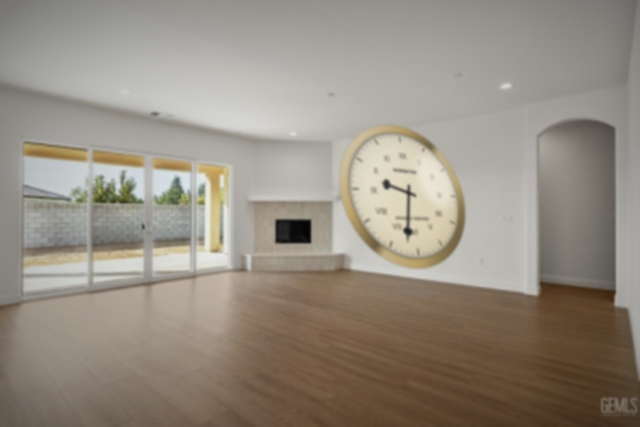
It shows 9:32
